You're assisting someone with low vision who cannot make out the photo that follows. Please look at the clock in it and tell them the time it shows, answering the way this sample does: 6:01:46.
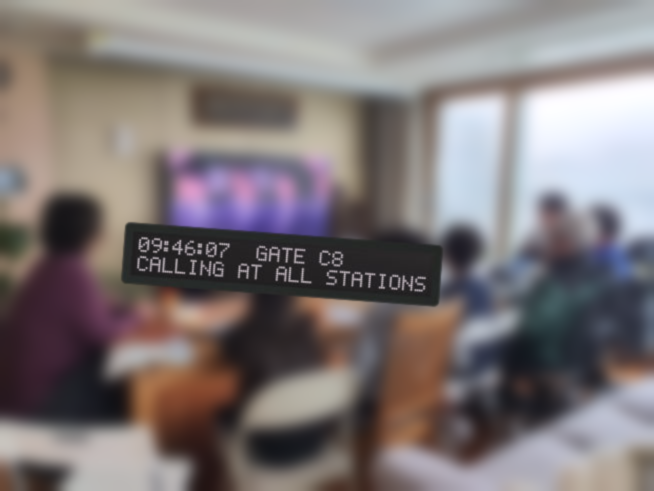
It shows 9:46:07
